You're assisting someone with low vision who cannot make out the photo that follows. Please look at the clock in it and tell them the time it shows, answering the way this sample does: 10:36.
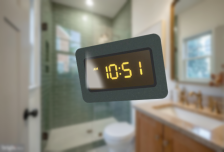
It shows 10:51
